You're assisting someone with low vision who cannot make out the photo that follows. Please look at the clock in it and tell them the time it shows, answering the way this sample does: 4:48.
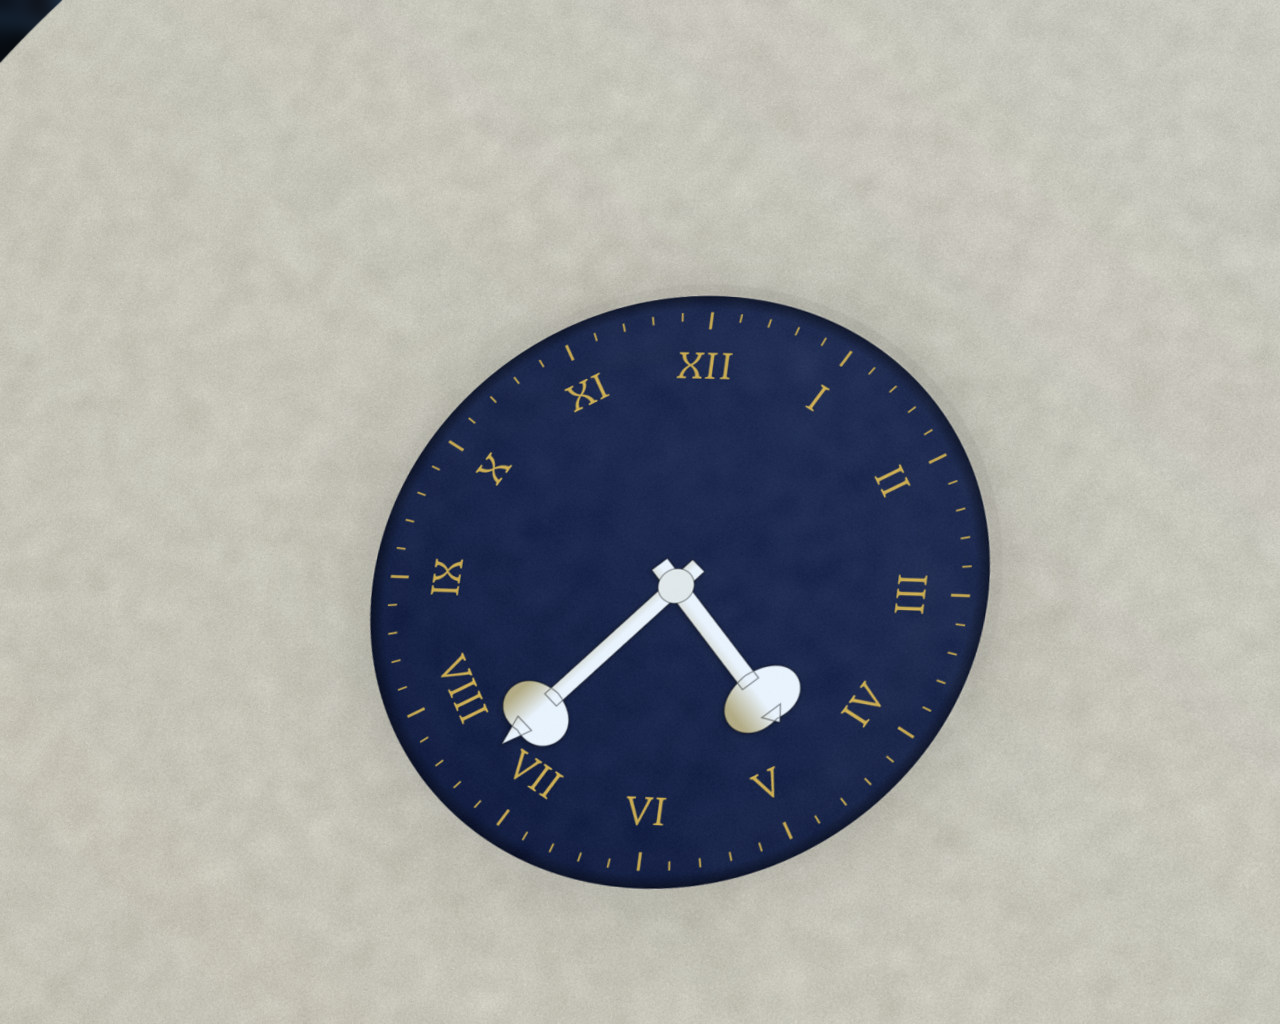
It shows 4:37
